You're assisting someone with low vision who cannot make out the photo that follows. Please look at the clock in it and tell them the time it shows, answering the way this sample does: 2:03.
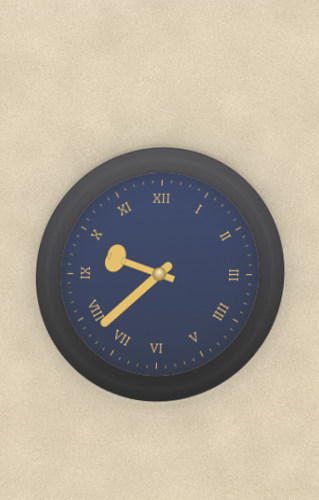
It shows 9:38
